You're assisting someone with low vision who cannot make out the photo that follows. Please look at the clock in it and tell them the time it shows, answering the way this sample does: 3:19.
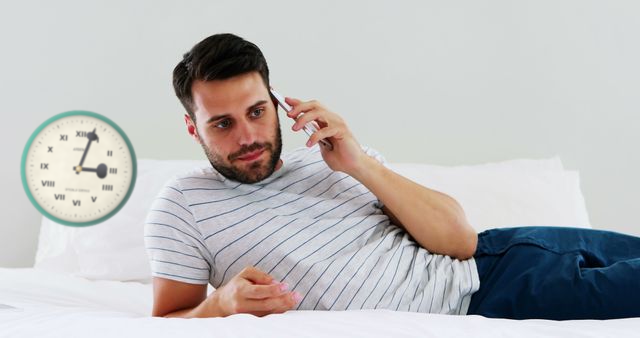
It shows 3:03
